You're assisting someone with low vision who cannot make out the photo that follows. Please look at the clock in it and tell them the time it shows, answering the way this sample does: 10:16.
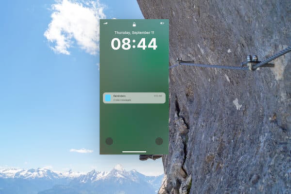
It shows 8:44
